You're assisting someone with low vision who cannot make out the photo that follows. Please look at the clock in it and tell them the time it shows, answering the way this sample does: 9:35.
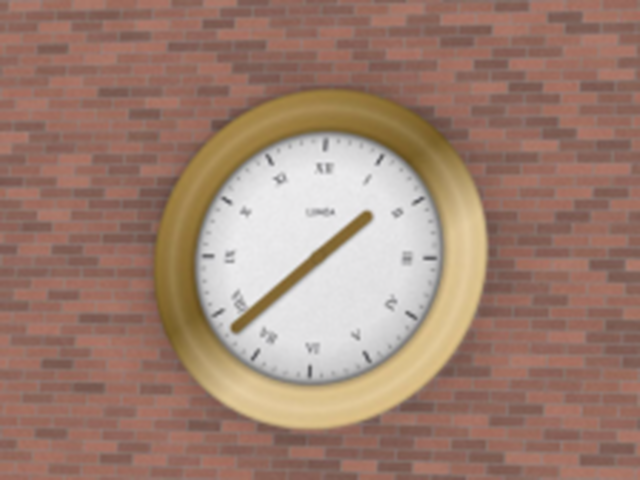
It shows 1:38
